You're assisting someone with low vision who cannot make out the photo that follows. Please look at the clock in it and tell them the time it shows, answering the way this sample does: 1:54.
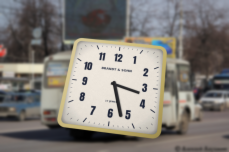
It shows 3:27
